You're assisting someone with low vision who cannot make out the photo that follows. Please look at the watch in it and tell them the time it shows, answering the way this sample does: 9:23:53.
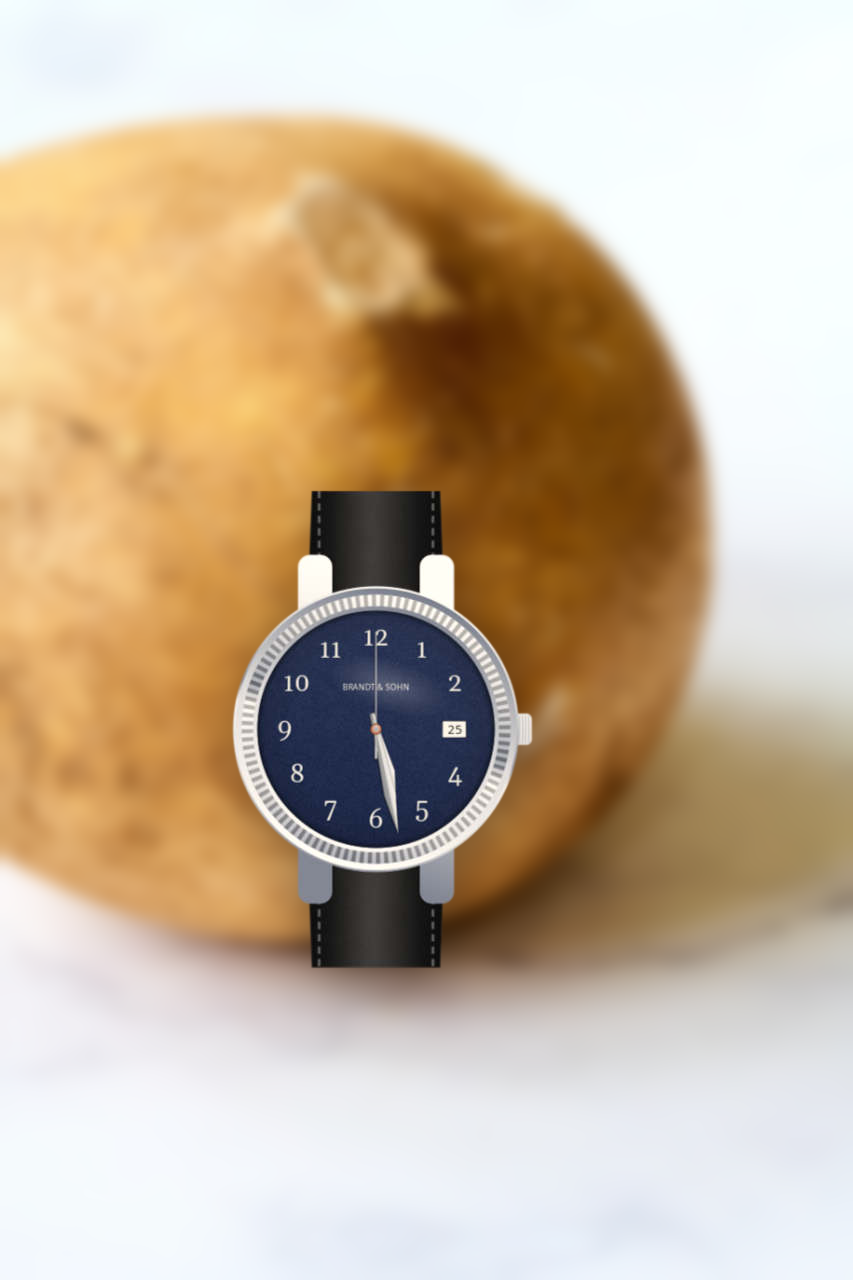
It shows 5:28:00
